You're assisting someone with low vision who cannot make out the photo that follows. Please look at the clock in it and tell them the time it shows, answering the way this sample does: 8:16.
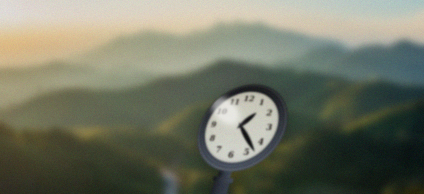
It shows 1:23
